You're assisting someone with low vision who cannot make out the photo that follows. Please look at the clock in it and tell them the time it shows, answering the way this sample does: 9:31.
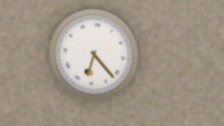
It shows 6:22
